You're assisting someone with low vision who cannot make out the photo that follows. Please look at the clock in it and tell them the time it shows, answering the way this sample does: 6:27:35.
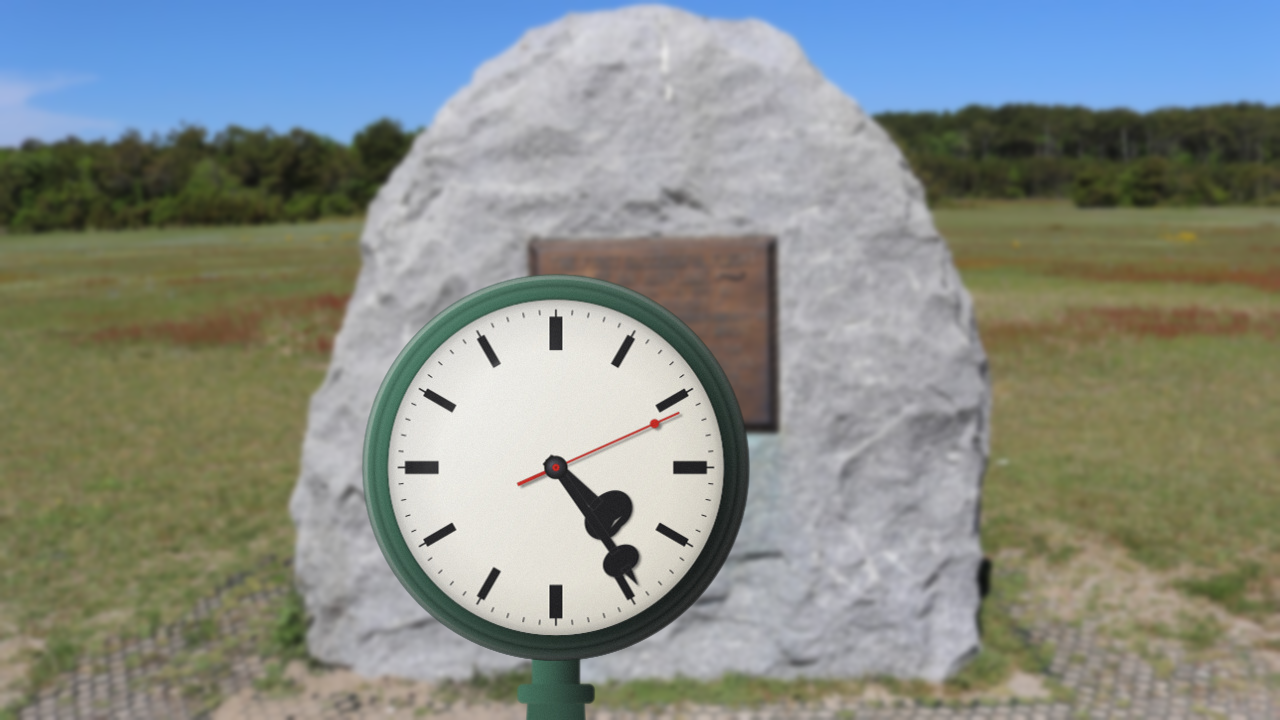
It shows 4:24:11
